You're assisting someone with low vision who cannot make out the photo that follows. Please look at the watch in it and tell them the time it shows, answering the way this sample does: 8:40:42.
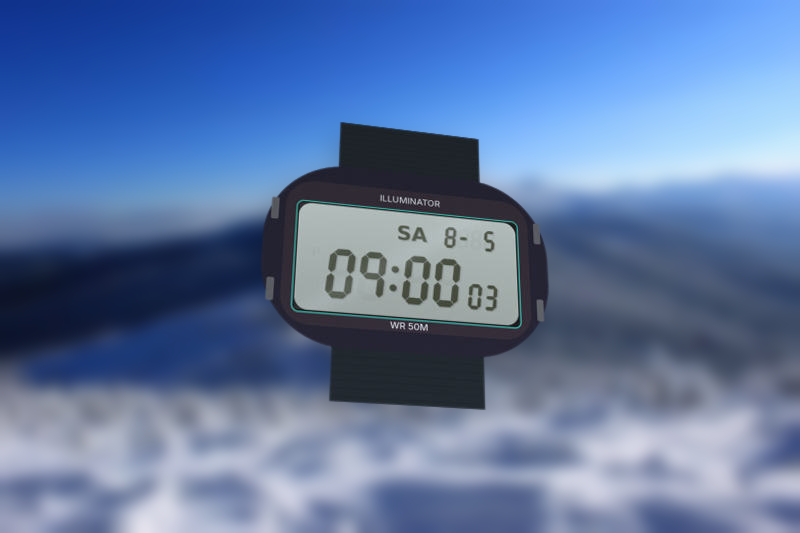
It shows 9:00:03
